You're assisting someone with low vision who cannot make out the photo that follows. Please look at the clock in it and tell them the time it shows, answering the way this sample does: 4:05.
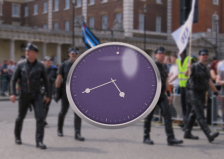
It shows 4:40
